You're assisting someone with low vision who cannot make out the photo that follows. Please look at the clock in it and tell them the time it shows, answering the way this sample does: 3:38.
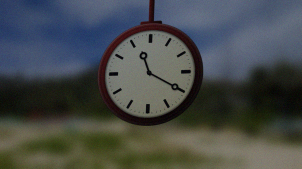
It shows 11:20
